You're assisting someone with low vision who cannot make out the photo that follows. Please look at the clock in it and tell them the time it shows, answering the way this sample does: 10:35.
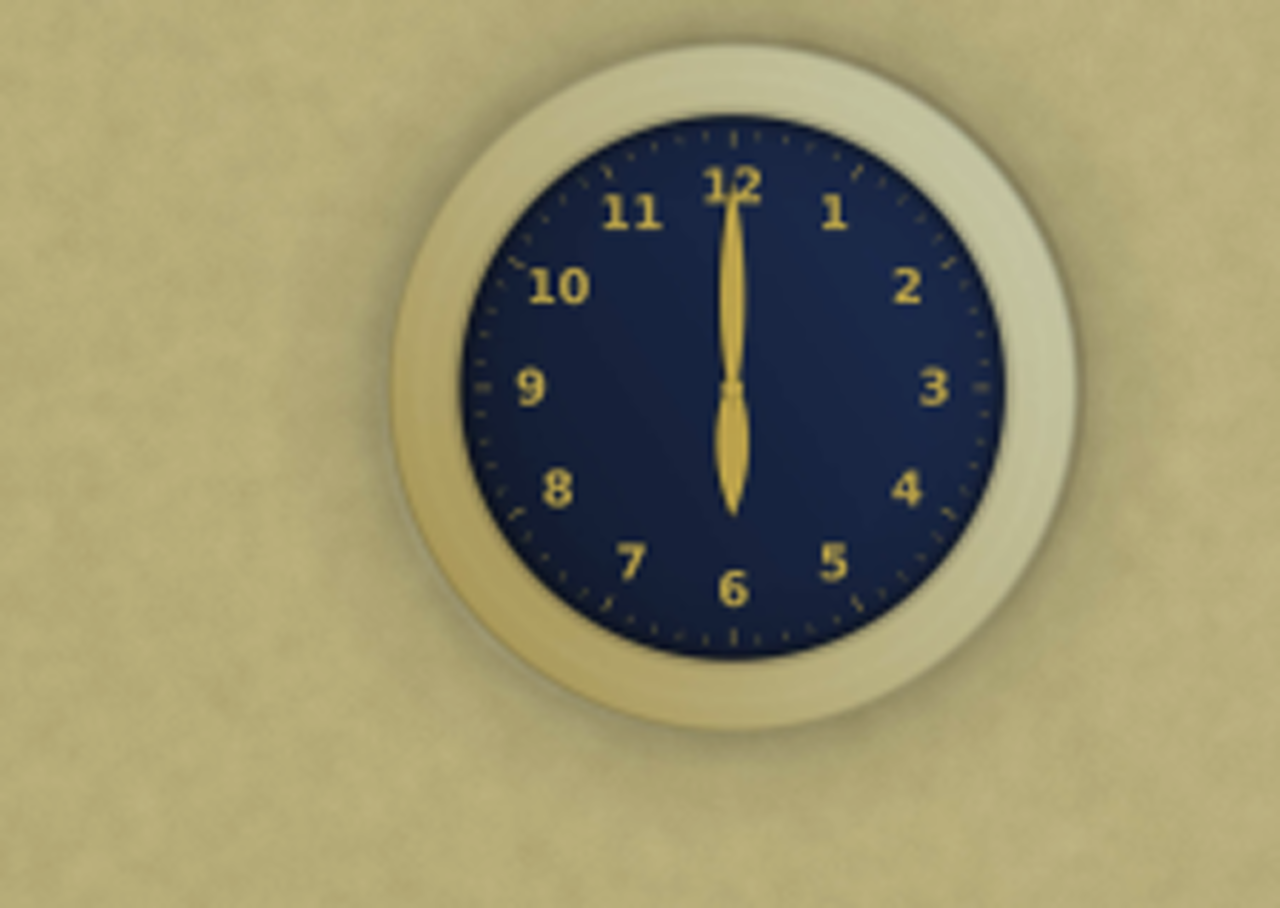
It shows 6:00
